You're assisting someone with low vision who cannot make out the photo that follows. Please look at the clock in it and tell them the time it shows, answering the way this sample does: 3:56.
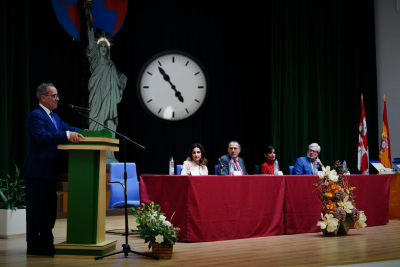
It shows 4:54
